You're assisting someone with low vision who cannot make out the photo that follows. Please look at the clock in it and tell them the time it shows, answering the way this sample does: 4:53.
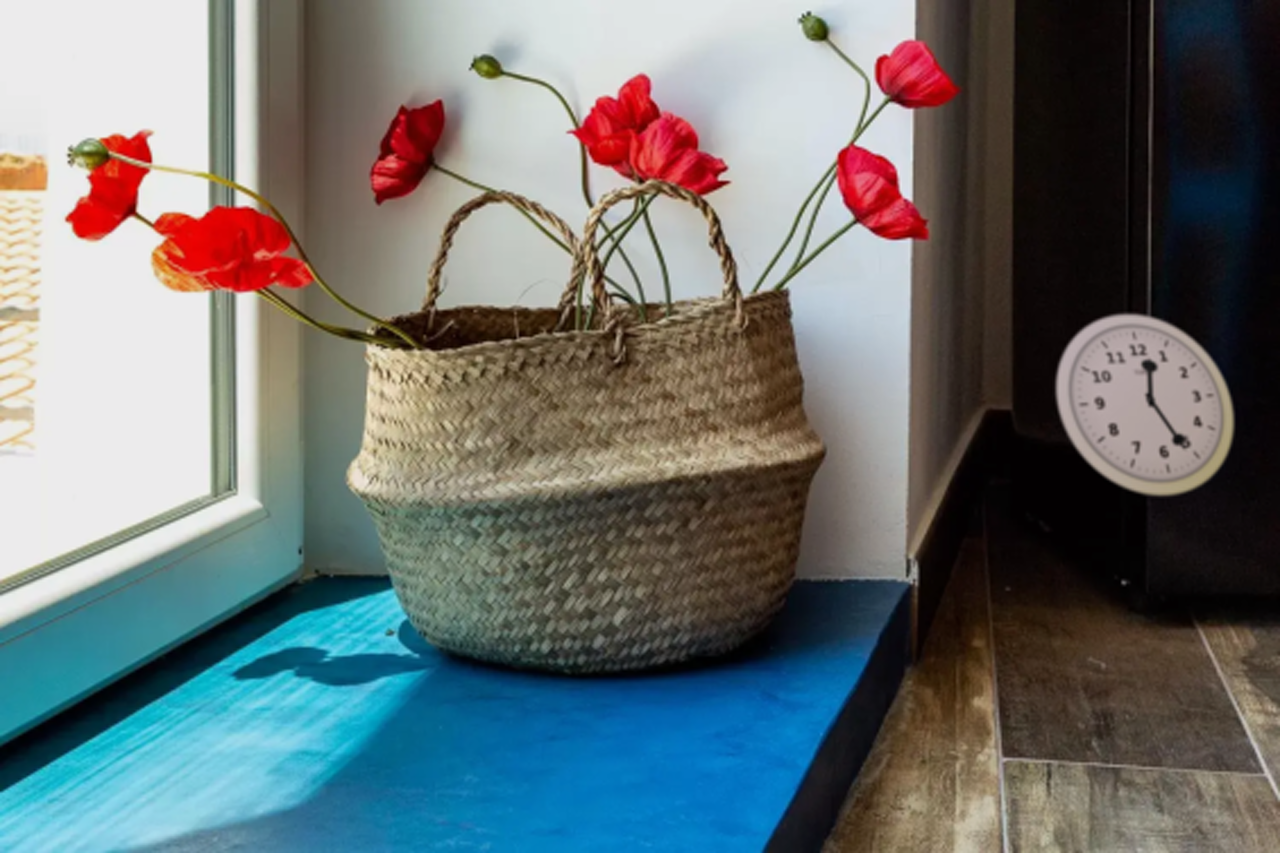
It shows 12:26
